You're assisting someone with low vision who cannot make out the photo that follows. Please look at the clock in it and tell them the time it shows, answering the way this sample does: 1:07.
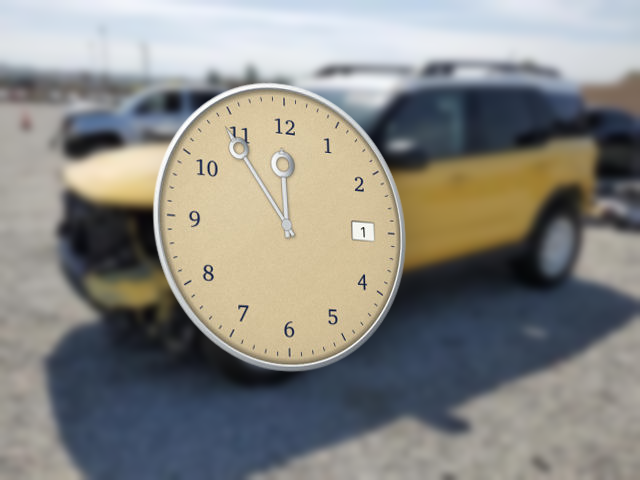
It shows 11:54
